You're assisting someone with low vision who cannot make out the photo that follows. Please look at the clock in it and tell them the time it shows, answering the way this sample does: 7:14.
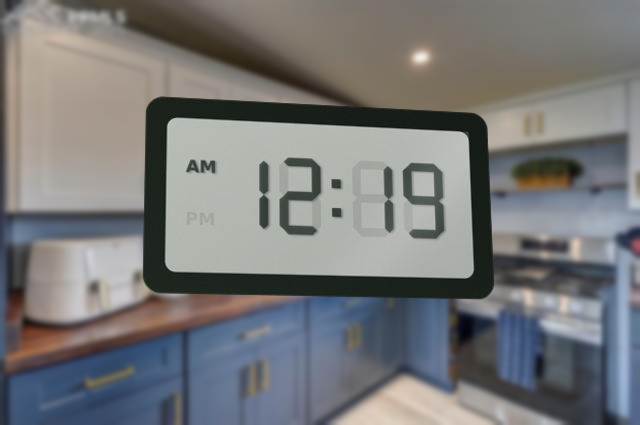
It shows 12:19
